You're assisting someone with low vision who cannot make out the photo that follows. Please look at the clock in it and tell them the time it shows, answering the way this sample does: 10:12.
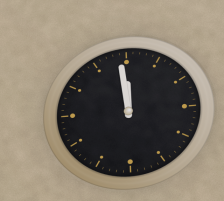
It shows 11:59
